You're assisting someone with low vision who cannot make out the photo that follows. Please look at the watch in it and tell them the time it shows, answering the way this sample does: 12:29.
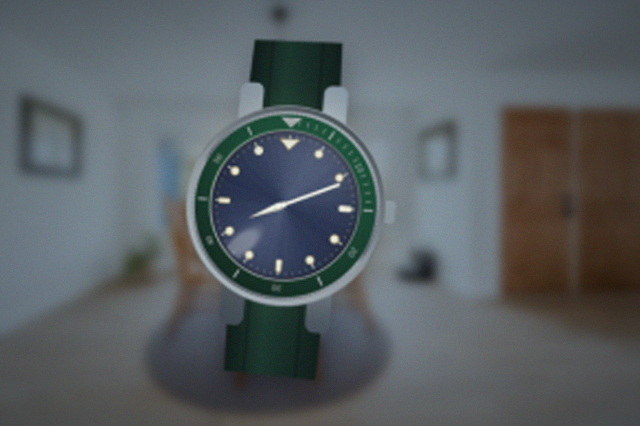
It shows 8:11
